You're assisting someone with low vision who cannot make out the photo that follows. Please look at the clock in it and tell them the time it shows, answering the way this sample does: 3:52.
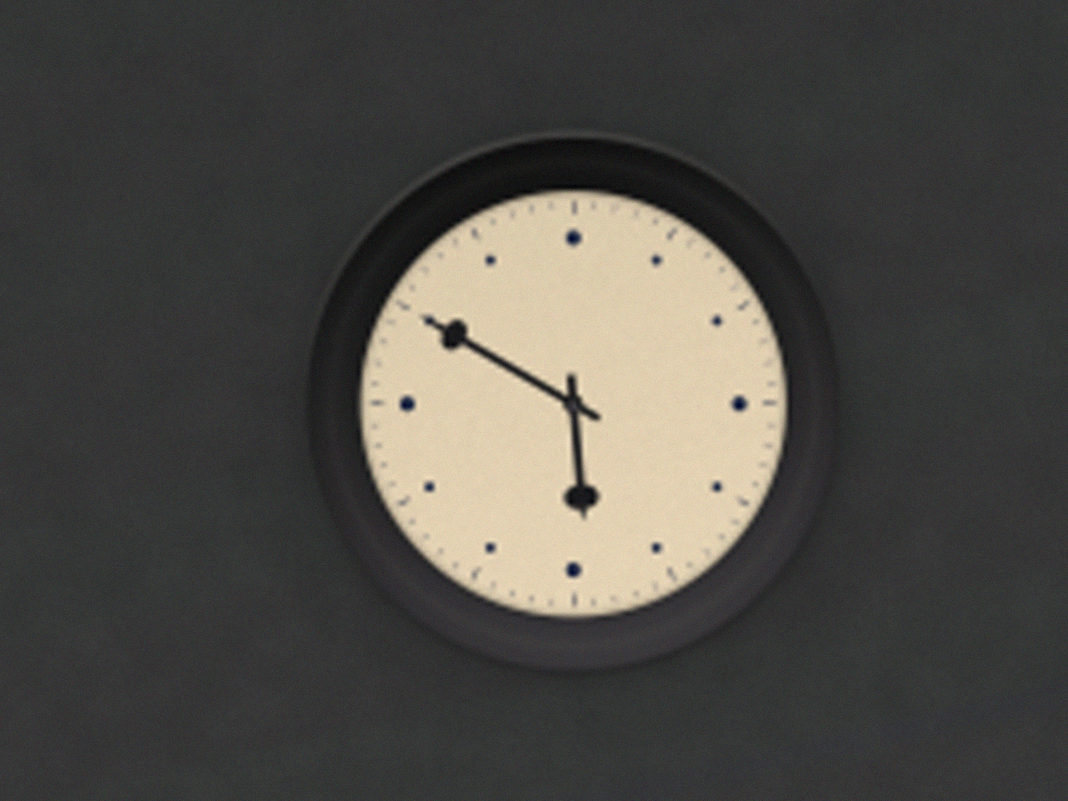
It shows 5:50
